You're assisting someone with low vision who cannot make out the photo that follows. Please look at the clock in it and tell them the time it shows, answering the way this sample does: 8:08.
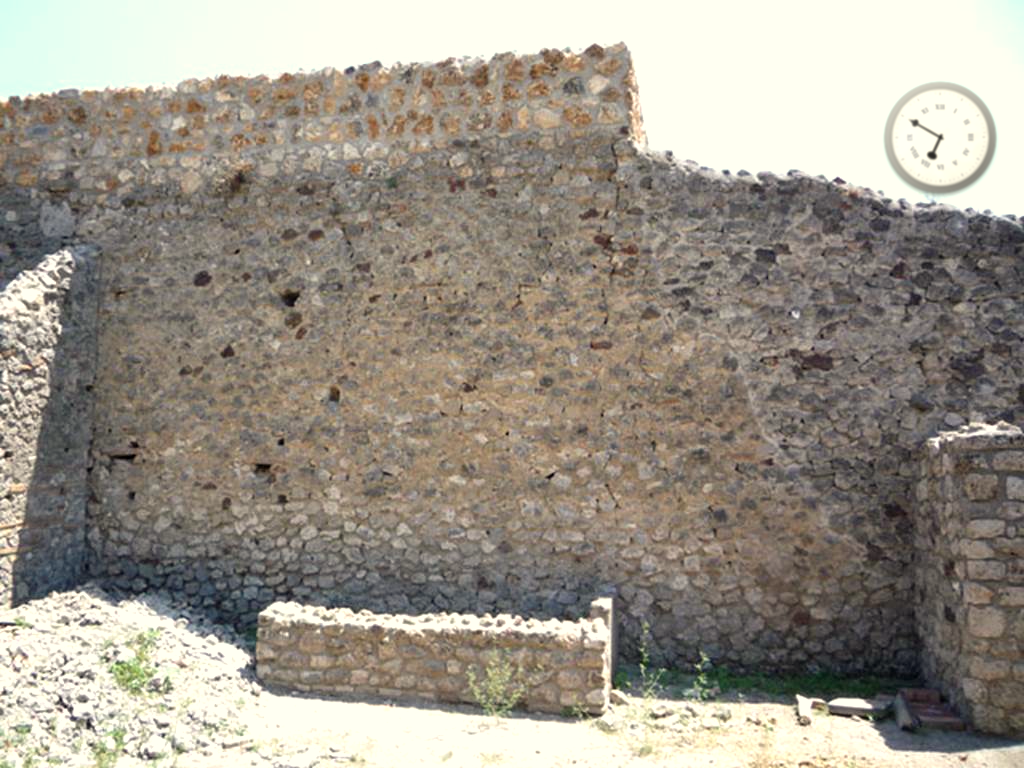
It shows 6:50
